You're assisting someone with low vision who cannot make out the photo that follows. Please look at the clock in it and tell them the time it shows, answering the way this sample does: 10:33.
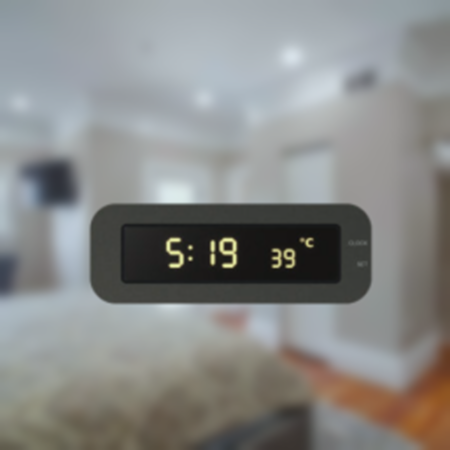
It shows 5:19
